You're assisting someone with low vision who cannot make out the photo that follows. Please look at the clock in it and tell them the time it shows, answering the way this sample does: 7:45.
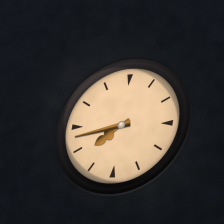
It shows 7:43
